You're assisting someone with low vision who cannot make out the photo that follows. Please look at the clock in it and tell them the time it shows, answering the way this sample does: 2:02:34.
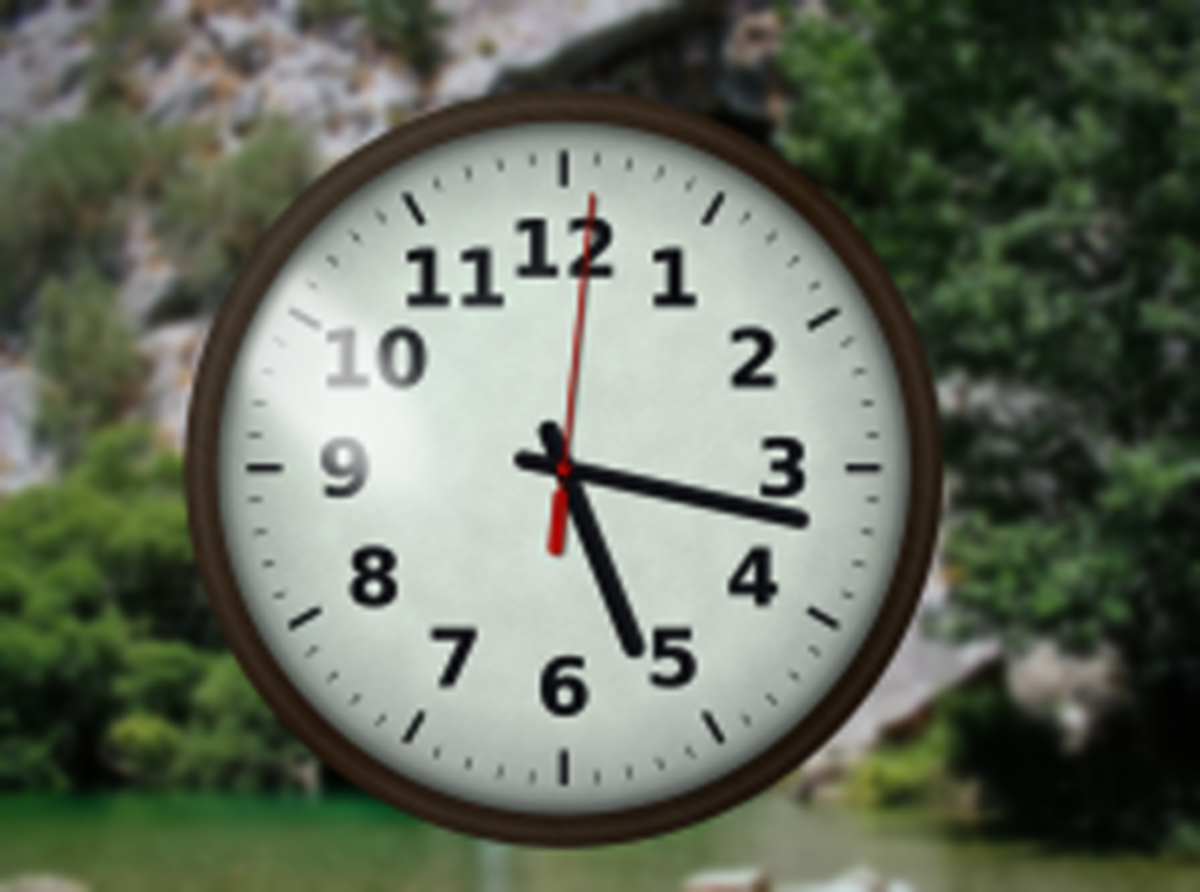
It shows 5:17:01
